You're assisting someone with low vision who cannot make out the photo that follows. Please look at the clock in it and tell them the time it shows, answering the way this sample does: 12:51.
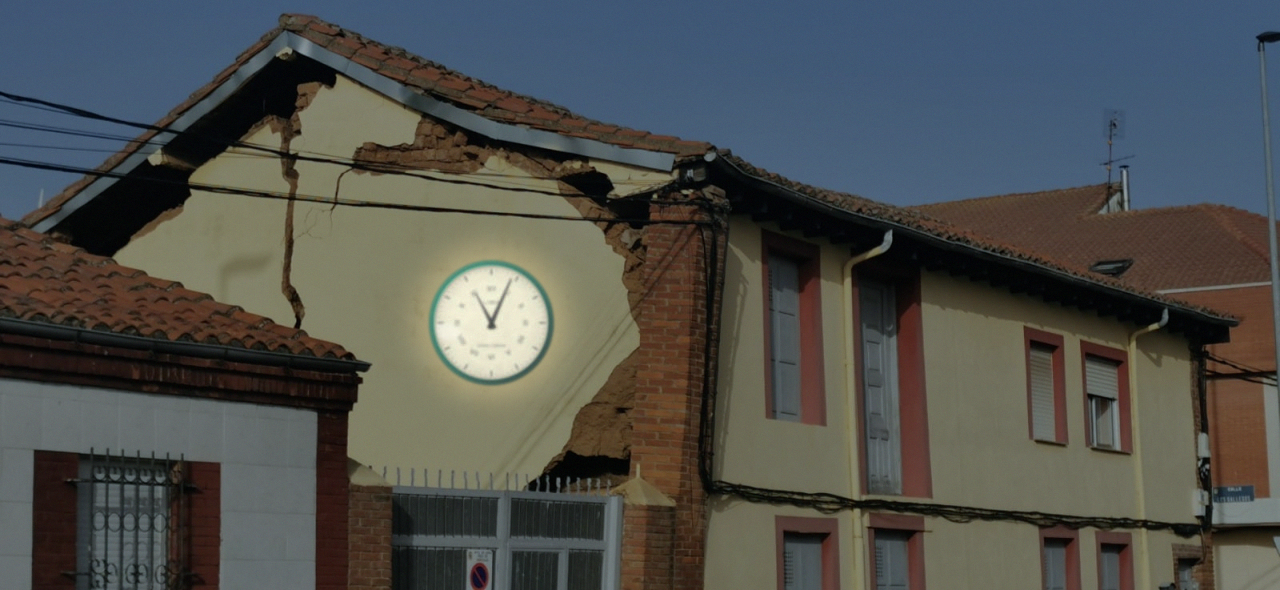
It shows 11:04
